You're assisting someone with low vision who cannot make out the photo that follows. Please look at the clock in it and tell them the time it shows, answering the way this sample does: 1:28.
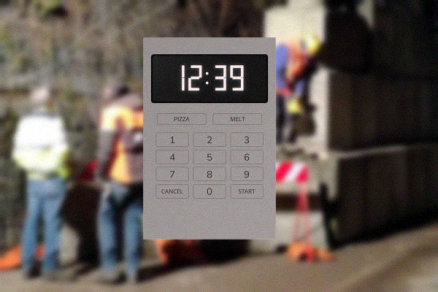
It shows 12:39
